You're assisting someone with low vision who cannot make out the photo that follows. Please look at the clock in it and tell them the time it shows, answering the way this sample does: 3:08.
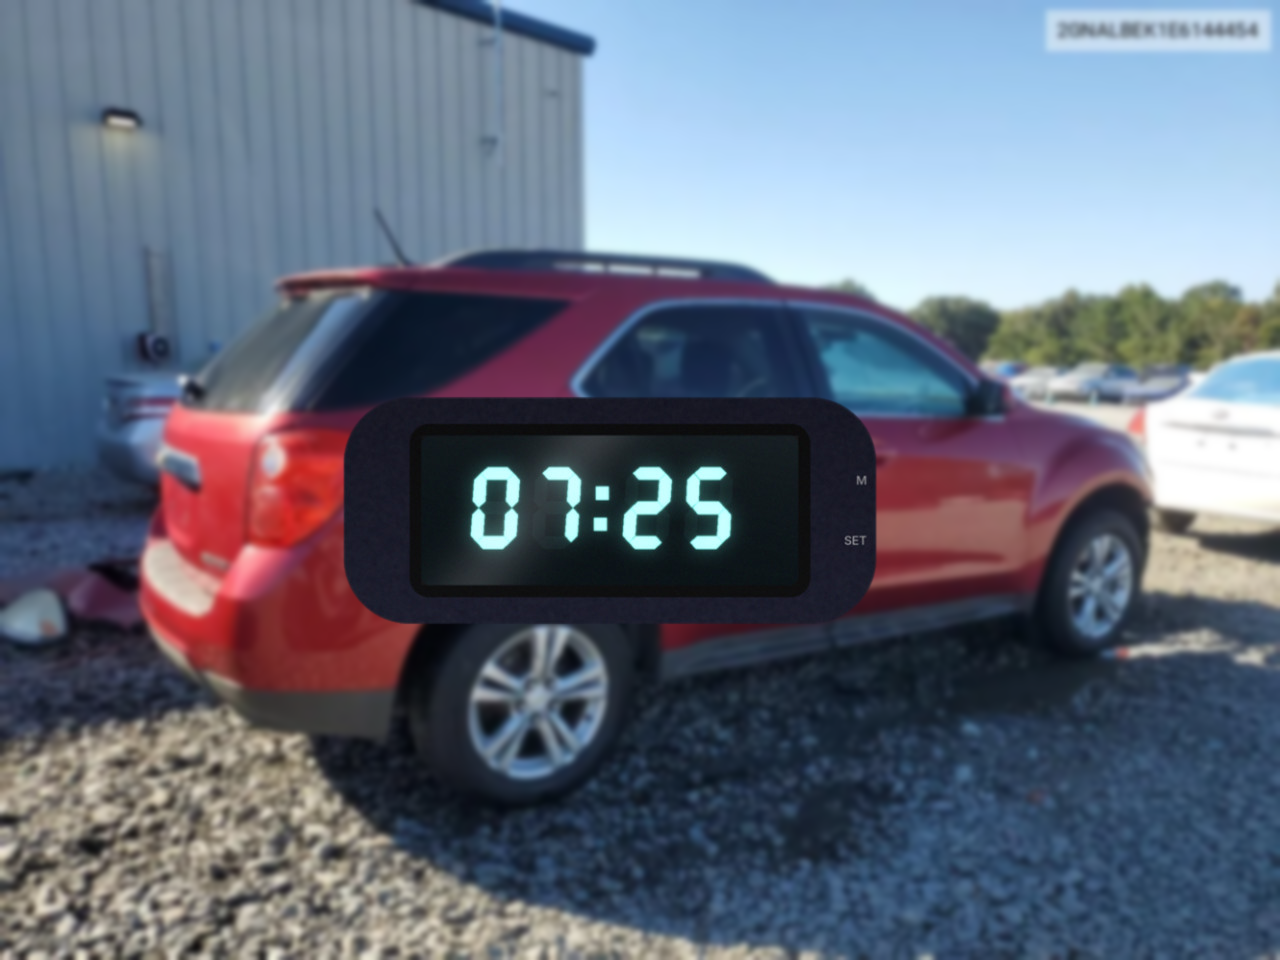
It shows 7:25
